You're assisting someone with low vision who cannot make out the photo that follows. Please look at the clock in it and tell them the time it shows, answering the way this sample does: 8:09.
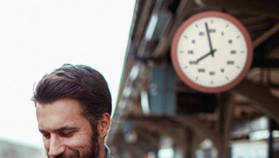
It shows 7:58
